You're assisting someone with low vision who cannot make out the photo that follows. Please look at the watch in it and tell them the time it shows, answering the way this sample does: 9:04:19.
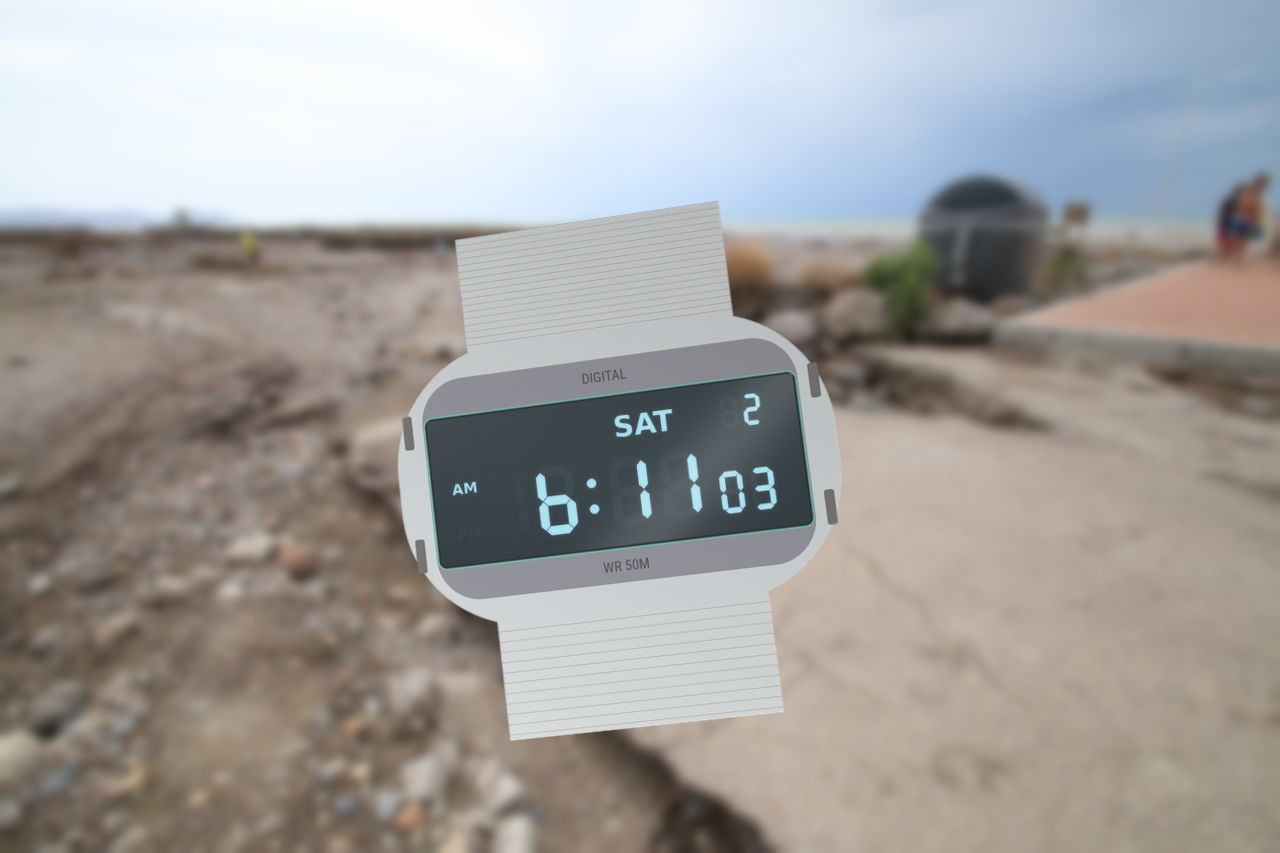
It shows 6:11:03
